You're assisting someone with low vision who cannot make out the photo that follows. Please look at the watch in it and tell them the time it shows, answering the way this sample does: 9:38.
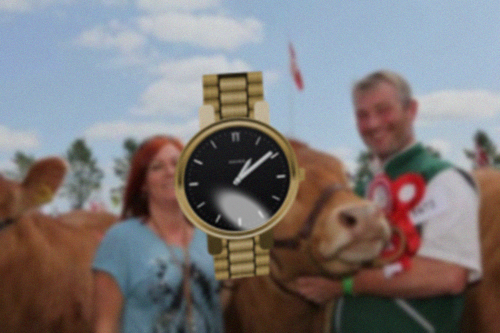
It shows 1:09
